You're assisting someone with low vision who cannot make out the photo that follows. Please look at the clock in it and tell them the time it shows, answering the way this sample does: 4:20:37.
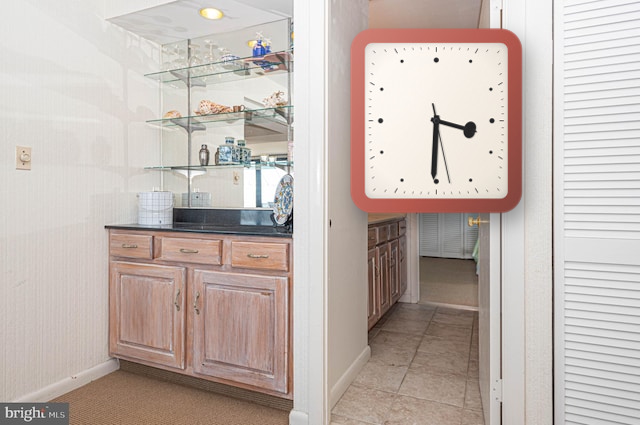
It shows 3:30:28
